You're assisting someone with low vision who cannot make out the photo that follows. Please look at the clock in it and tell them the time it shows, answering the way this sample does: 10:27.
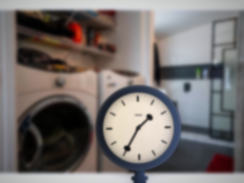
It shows 1:35
